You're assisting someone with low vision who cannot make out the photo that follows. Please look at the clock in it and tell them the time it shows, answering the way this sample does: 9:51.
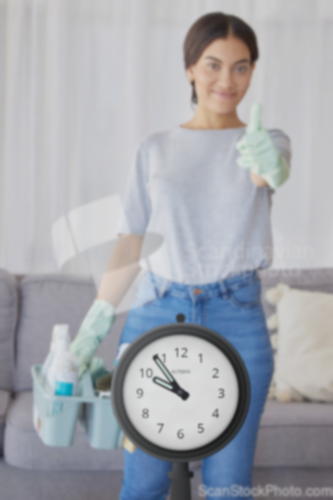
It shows 9:54
